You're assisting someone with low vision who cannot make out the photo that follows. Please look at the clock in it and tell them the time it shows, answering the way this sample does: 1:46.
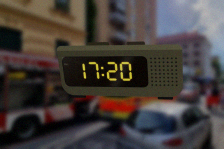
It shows 17:20
